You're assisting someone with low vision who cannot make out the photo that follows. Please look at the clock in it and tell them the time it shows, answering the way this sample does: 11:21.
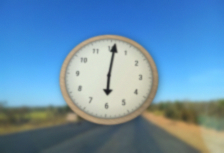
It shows 6:01
